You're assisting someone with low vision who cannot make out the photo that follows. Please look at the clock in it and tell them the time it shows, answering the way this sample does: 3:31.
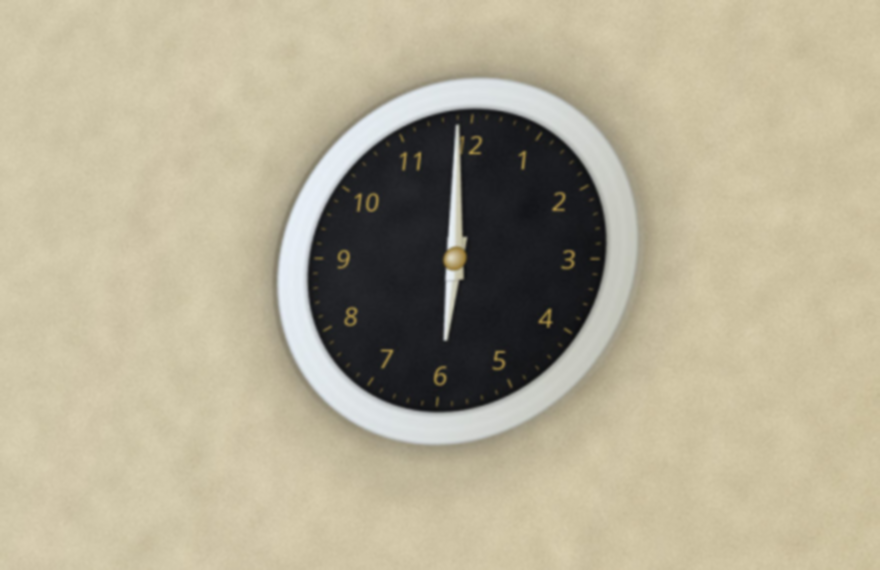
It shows 5:59
